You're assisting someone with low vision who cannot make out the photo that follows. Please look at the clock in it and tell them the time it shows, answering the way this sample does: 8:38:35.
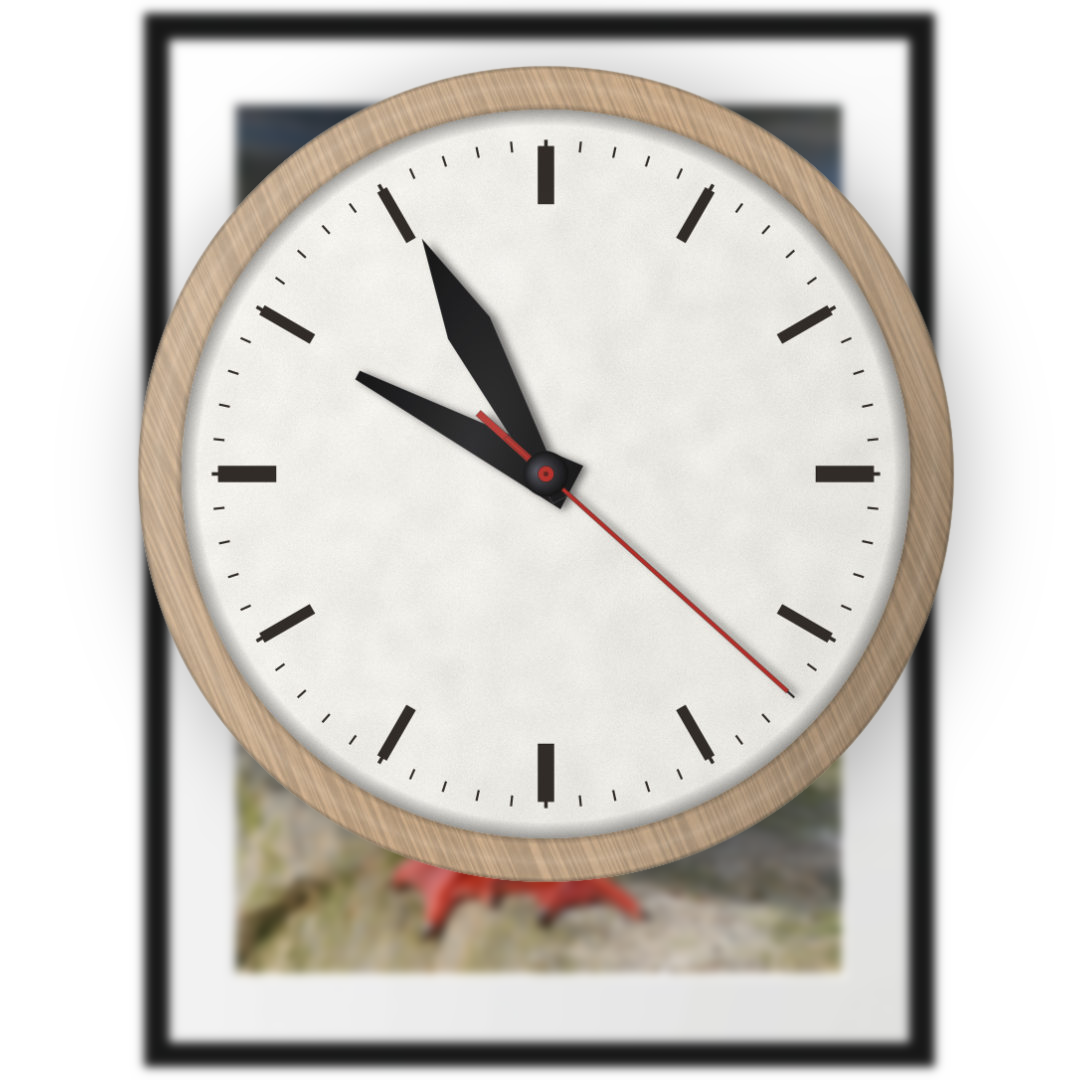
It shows 9:55:22
